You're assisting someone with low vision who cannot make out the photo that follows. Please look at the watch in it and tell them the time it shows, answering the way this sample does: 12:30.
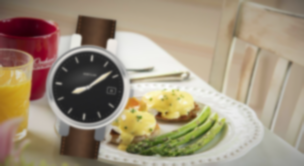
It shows 8:08
